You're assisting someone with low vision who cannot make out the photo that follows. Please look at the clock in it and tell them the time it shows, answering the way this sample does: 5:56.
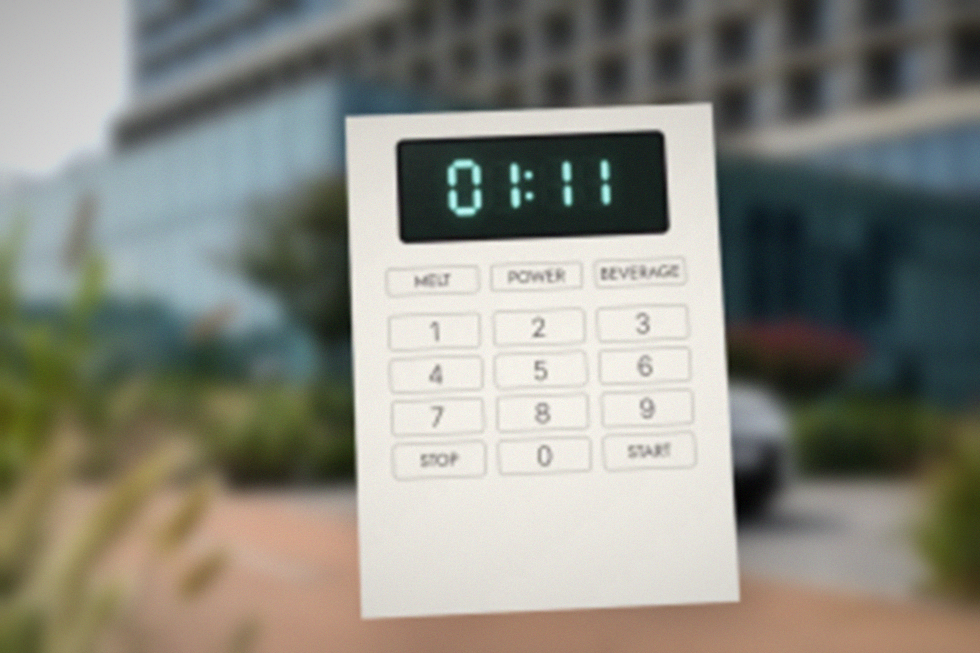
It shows 1:11
